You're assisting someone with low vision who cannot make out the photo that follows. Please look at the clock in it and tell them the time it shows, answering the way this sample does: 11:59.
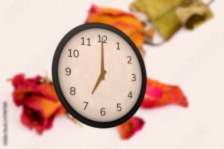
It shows 7:00
